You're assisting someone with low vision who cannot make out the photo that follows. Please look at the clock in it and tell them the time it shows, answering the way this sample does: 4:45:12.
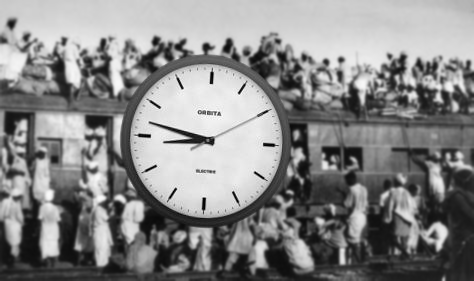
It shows 8:47:10
